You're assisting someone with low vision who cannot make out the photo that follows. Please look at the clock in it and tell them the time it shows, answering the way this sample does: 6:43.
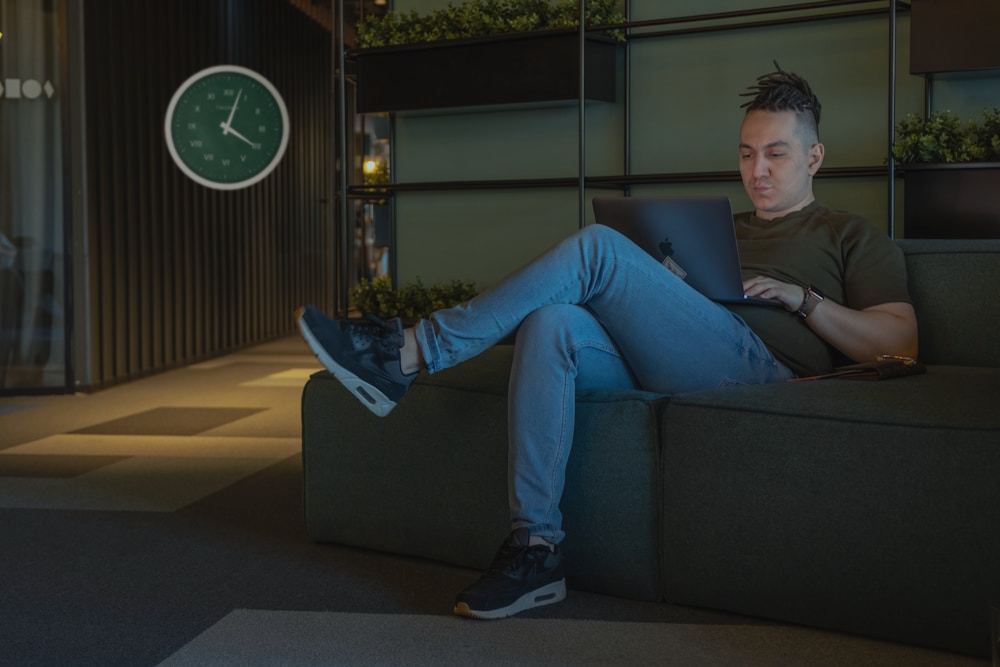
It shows 4:03
